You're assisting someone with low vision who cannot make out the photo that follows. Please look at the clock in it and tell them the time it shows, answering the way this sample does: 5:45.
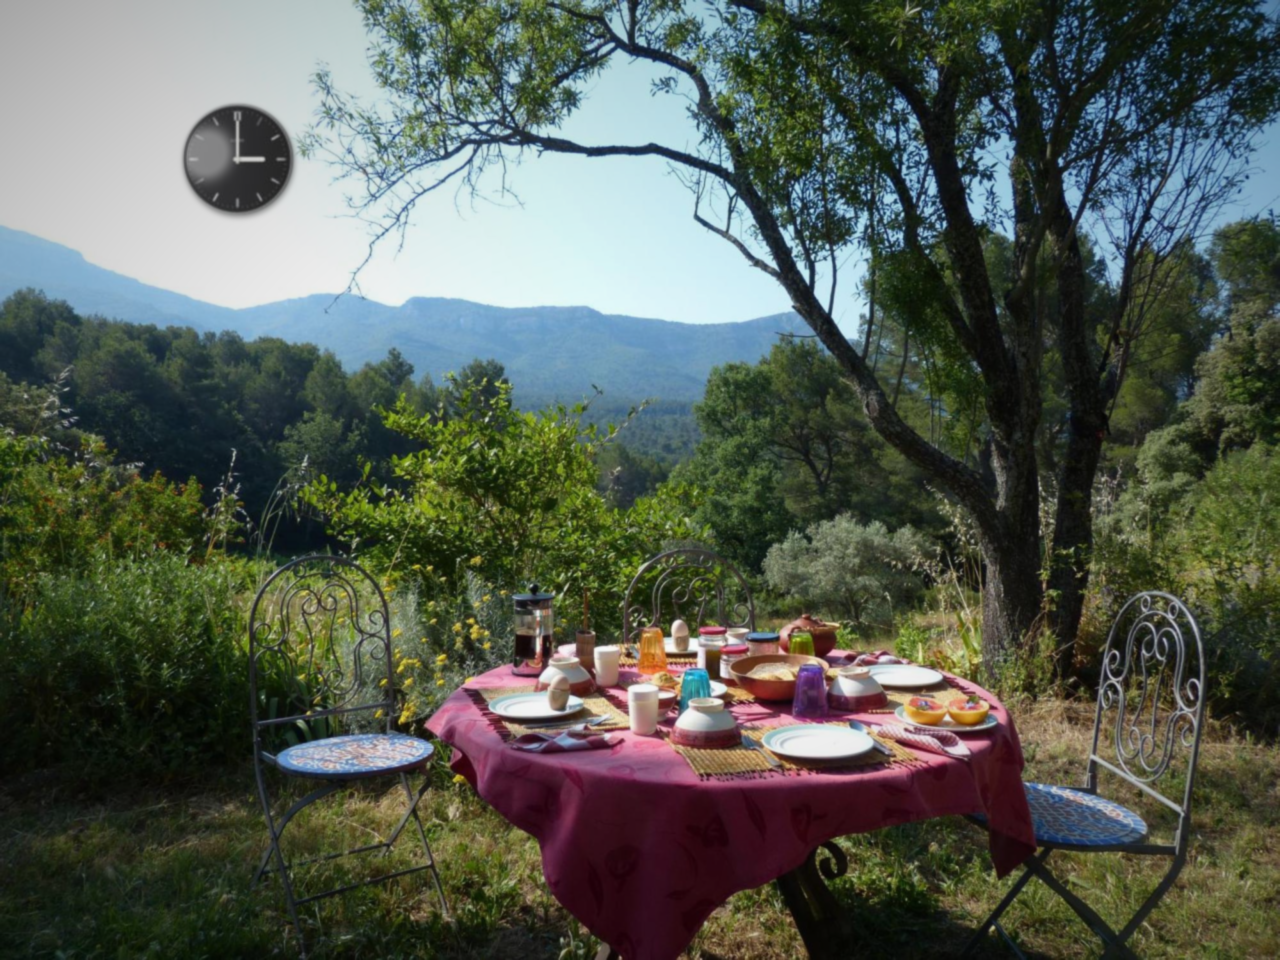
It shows 3:00
